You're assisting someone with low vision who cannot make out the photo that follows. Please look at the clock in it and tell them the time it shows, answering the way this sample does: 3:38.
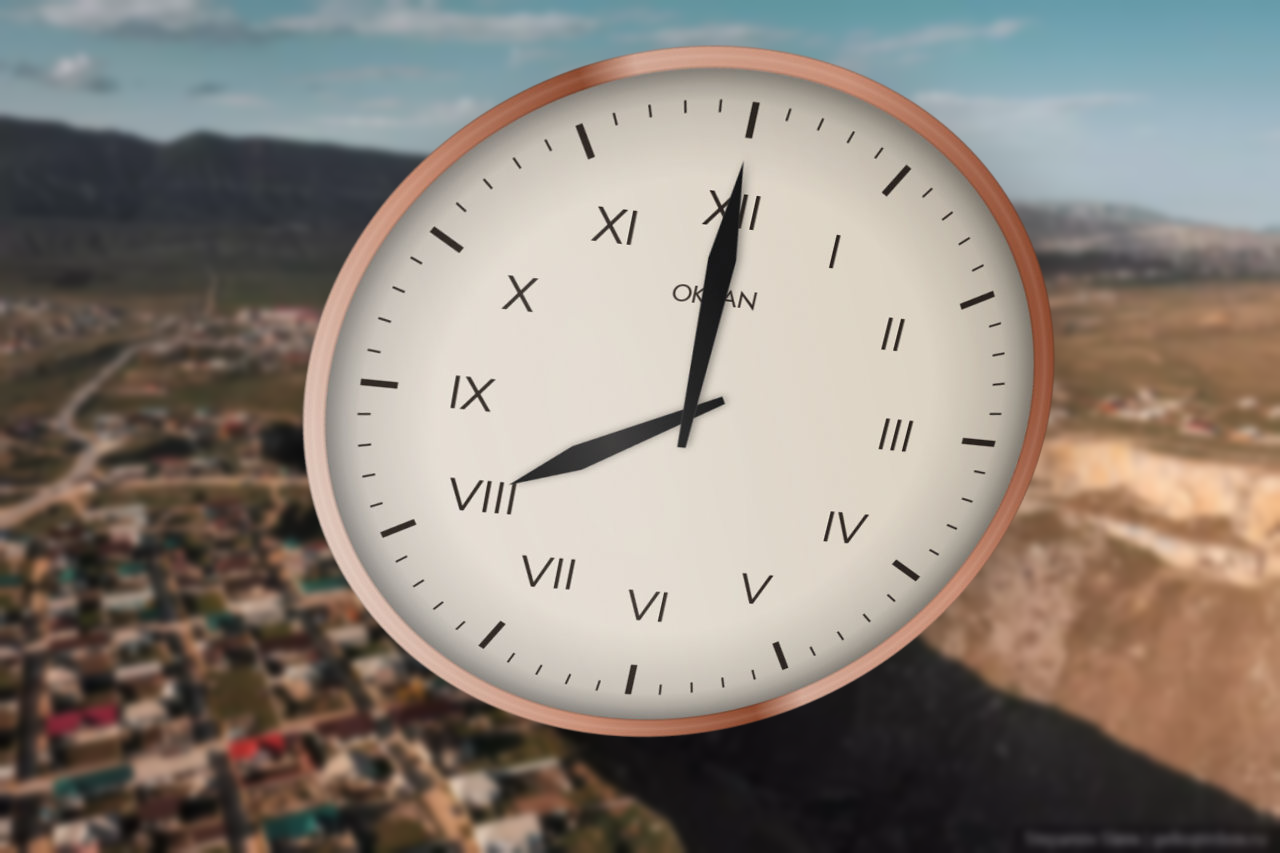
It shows 8:00
